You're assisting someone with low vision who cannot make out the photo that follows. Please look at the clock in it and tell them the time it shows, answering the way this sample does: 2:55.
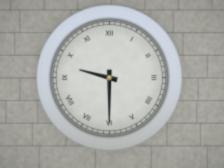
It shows 9:30
